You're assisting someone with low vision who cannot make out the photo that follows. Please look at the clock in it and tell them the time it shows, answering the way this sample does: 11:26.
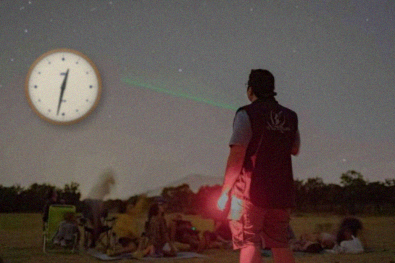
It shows 12:32
